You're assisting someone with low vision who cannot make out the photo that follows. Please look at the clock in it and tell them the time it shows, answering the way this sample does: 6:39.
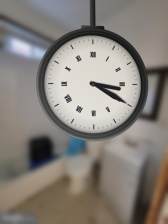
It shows 3:20
